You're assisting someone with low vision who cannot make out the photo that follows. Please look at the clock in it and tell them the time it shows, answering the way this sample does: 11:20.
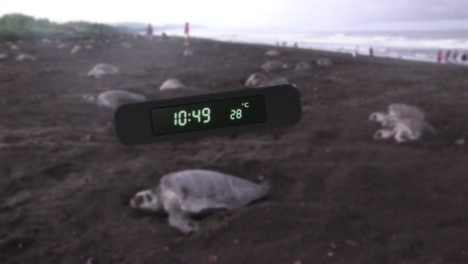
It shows 10:49
